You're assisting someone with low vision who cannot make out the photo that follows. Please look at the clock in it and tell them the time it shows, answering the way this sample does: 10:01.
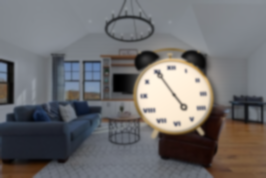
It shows 4:55
